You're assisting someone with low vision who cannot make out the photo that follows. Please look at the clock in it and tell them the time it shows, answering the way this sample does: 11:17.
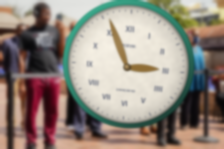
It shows 2:56
